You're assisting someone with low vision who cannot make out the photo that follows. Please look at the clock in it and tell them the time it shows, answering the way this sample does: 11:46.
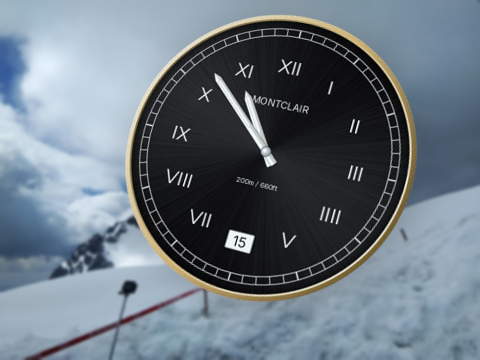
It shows 10:52
